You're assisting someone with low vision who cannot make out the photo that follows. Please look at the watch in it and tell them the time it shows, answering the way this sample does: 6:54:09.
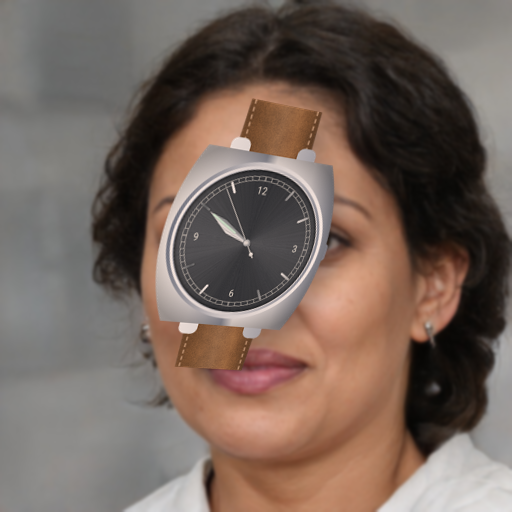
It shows 9:49:54
